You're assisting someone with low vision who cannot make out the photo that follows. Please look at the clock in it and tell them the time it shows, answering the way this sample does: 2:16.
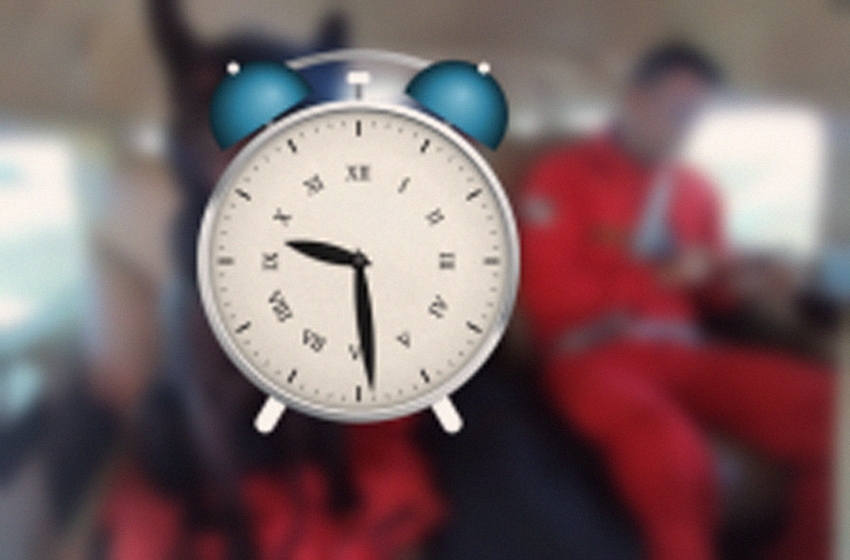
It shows 9:29
